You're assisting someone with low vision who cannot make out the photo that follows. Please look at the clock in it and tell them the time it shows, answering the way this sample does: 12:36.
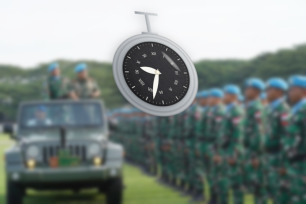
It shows 9:33
